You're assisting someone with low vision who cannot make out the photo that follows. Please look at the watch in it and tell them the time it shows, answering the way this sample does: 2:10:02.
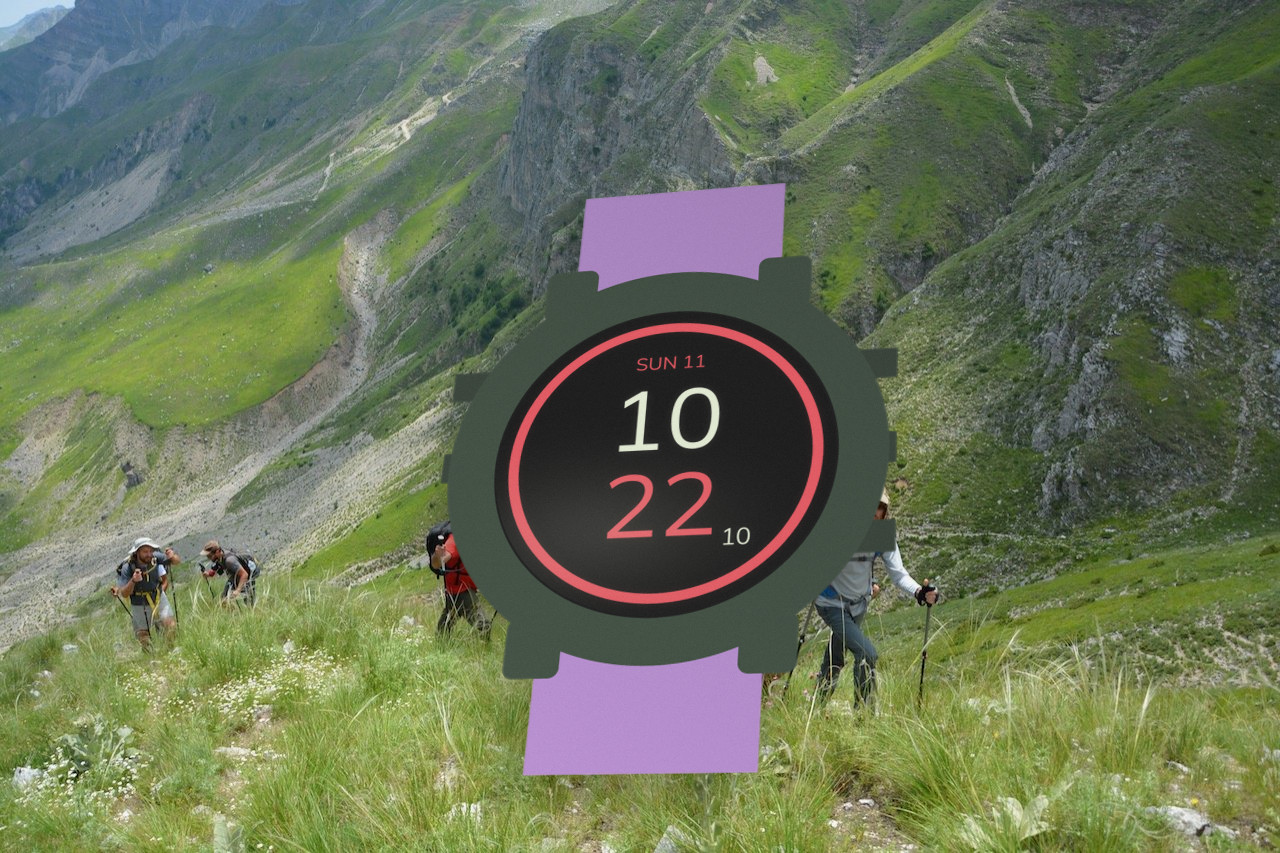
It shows 10:22:10
